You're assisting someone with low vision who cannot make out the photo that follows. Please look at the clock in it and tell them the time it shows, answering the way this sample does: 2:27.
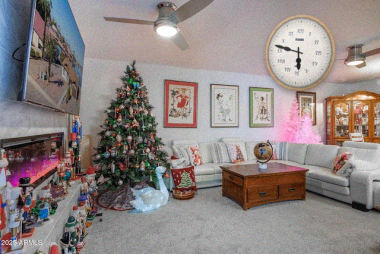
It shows 5:47
